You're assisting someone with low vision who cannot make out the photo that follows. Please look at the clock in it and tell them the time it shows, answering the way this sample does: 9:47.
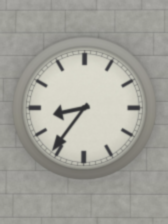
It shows 8:36
